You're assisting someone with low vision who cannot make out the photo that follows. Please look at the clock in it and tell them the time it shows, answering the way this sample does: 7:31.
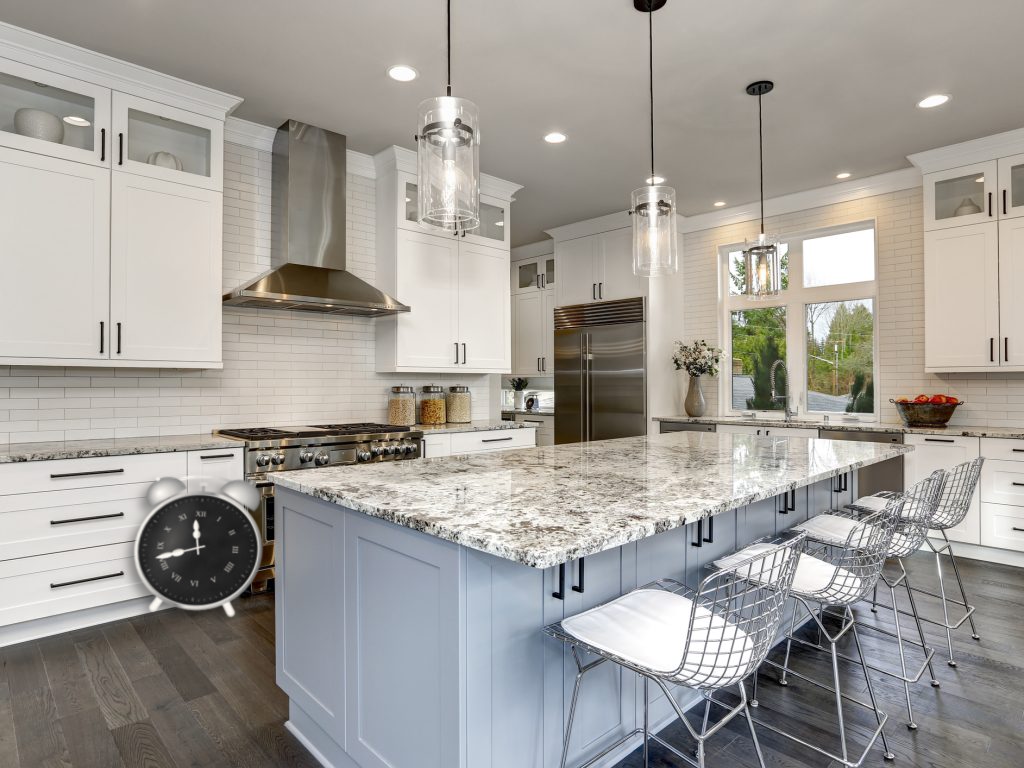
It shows 11:42
